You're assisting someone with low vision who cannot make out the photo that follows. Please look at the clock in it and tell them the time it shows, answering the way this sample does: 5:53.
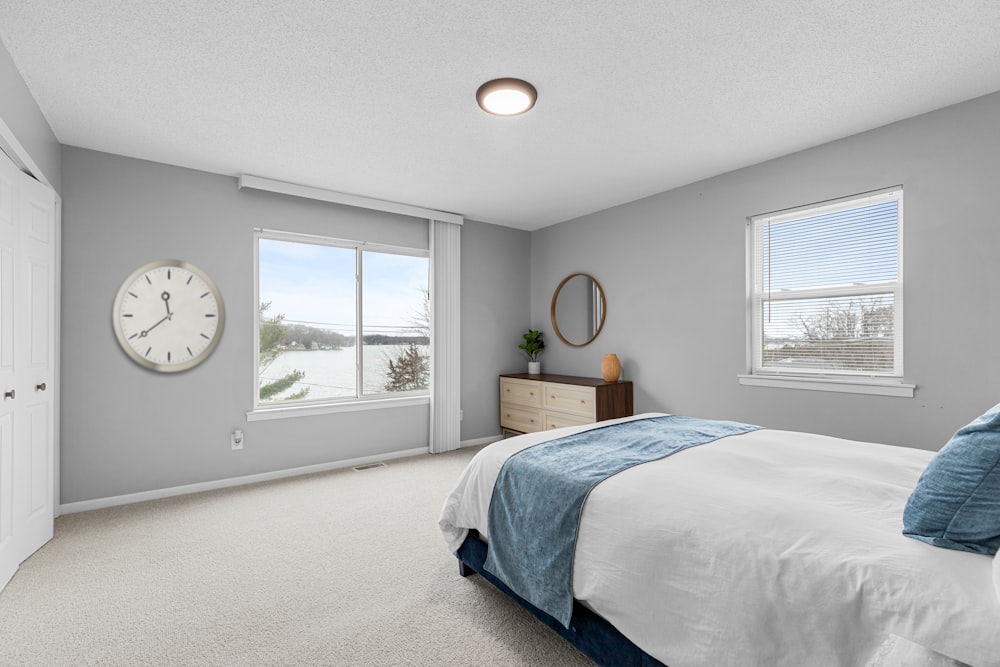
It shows 11:39
